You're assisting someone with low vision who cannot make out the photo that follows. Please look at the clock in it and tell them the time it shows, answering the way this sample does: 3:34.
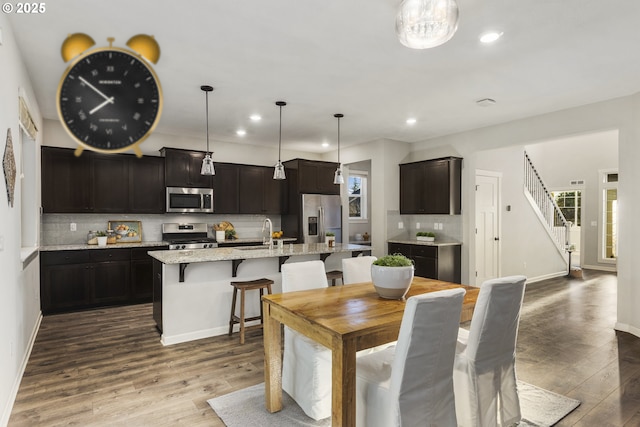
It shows 7:51
